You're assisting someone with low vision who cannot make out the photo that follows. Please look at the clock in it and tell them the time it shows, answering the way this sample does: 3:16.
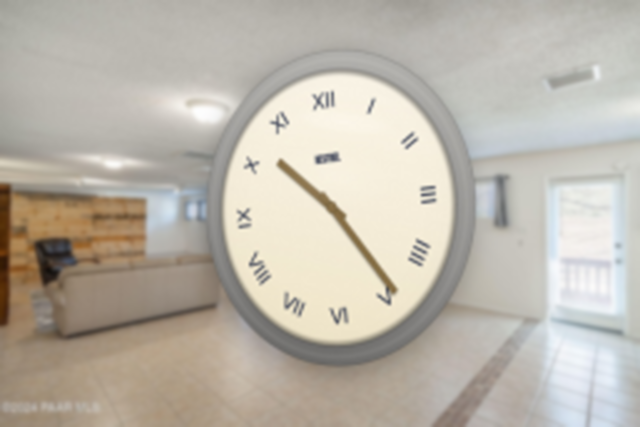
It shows 10:24
